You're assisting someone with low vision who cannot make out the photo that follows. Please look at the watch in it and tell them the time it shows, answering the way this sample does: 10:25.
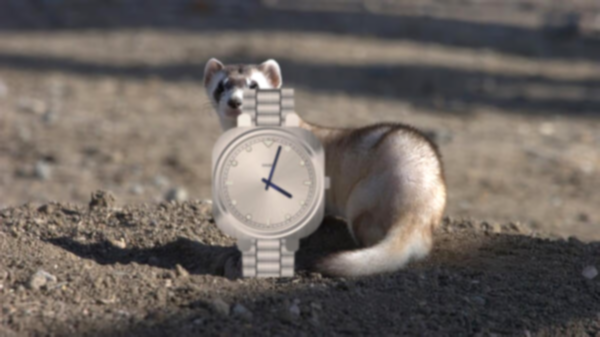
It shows 4:03
